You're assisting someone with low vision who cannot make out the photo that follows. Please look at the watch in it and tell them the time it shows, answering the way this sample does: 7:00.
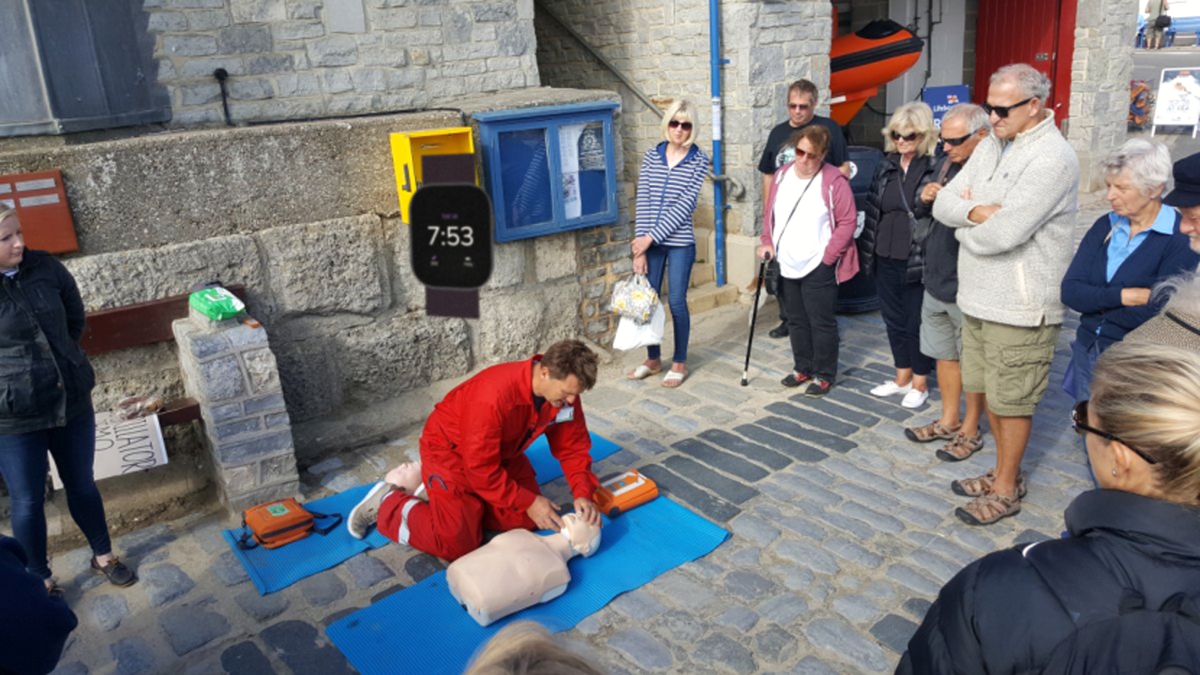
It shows 7:53
